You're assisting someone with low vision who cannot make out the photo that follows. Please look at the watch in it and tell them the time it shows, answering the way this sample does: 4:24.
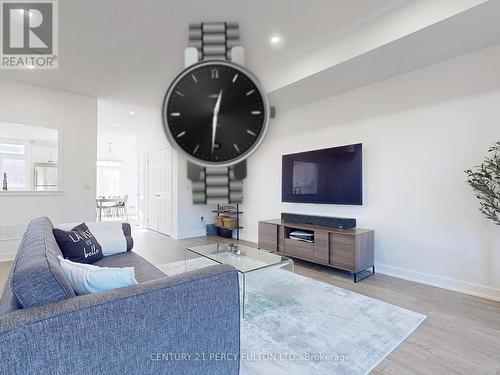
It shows 12:31
